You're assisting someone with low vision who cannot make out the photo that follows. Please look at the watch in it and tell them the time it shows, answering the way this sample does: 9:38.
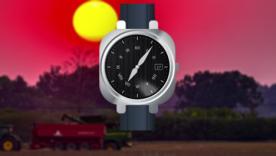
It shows 7:06
